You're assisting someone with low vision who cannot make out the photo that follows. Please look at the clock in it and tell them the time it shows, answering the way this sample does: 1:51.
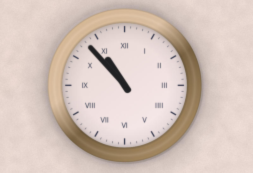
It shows 10:53
